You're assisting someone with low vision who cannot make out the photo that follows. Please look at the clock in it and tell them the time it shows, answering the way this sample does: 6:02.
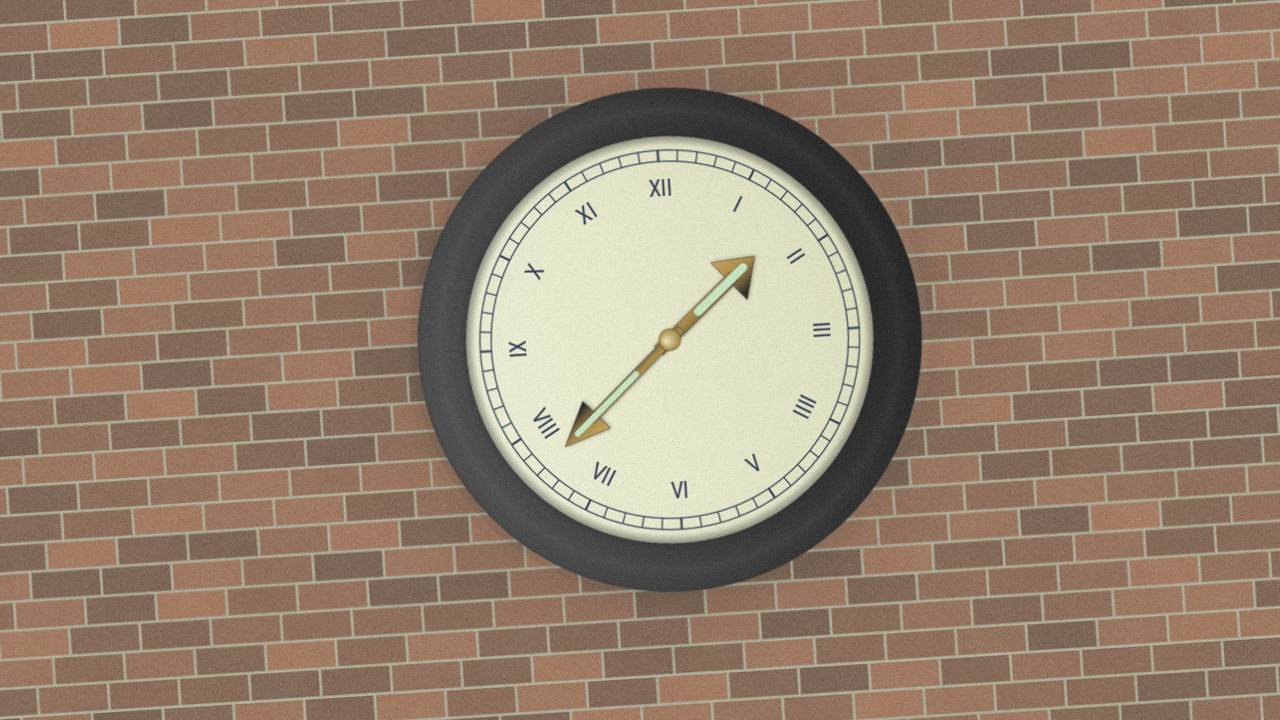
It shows 1:38
